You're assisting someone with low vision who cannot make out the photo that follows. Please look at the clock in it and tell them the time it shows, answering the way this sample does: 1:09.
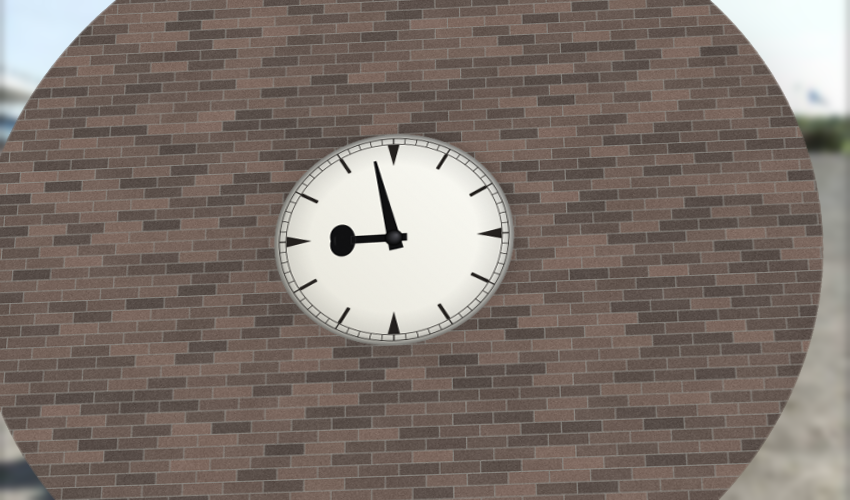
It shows 8:58
